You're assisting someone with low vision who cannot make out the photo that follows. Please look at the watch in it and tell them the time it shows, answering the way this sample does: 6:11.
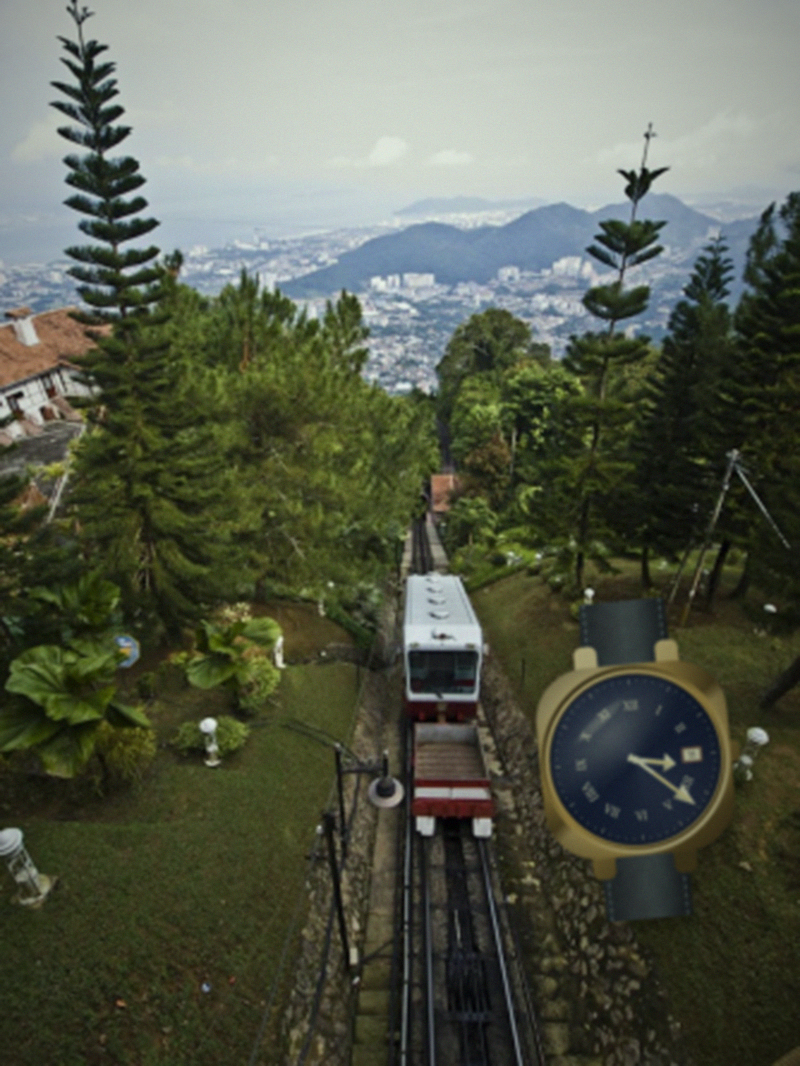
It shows 3:22
